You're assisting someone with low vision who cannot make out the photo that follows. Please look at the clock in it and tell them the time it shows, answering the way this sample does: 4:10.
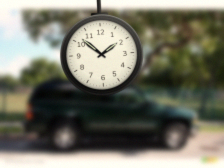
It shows 1:52
